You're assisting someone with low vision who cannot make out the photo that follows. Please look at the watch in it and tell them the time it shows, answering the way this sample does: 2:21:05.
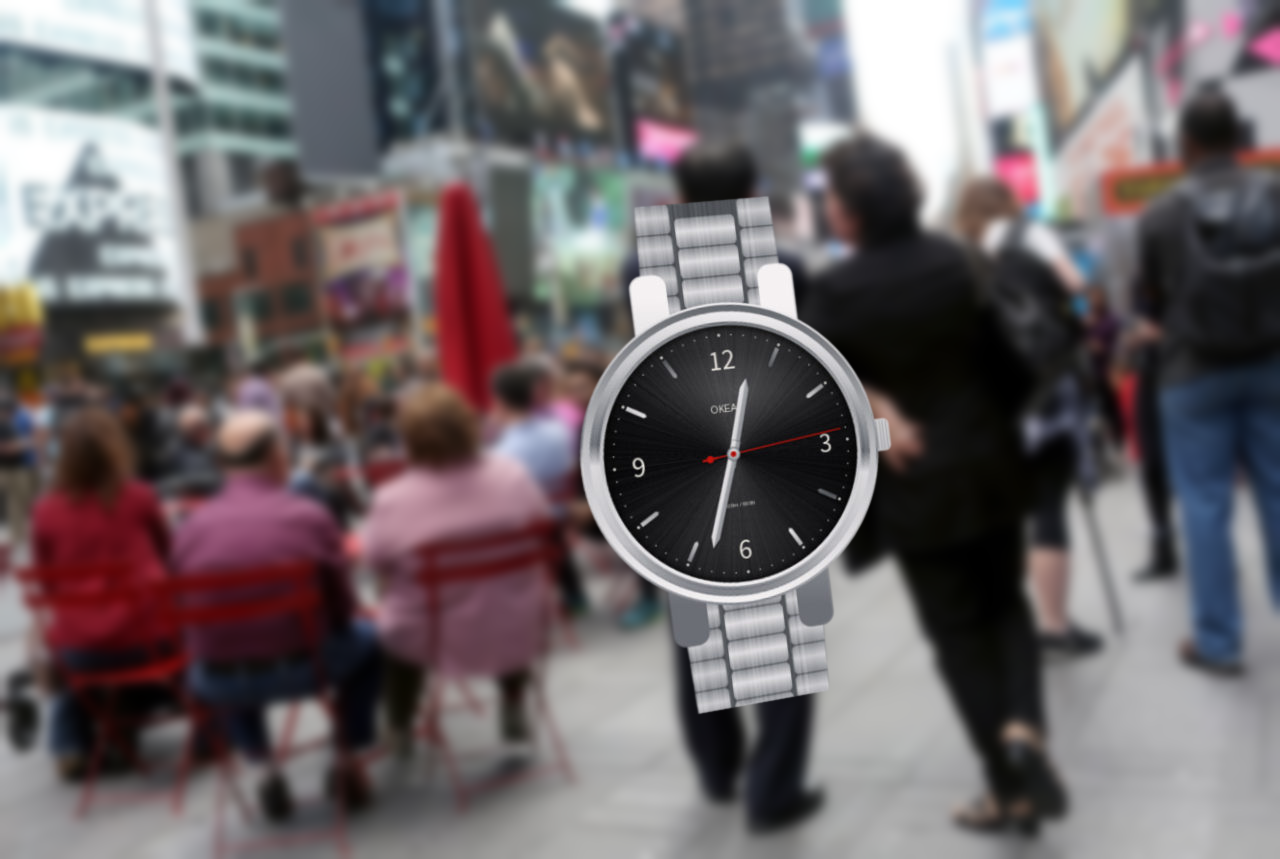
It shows 12:33:14
